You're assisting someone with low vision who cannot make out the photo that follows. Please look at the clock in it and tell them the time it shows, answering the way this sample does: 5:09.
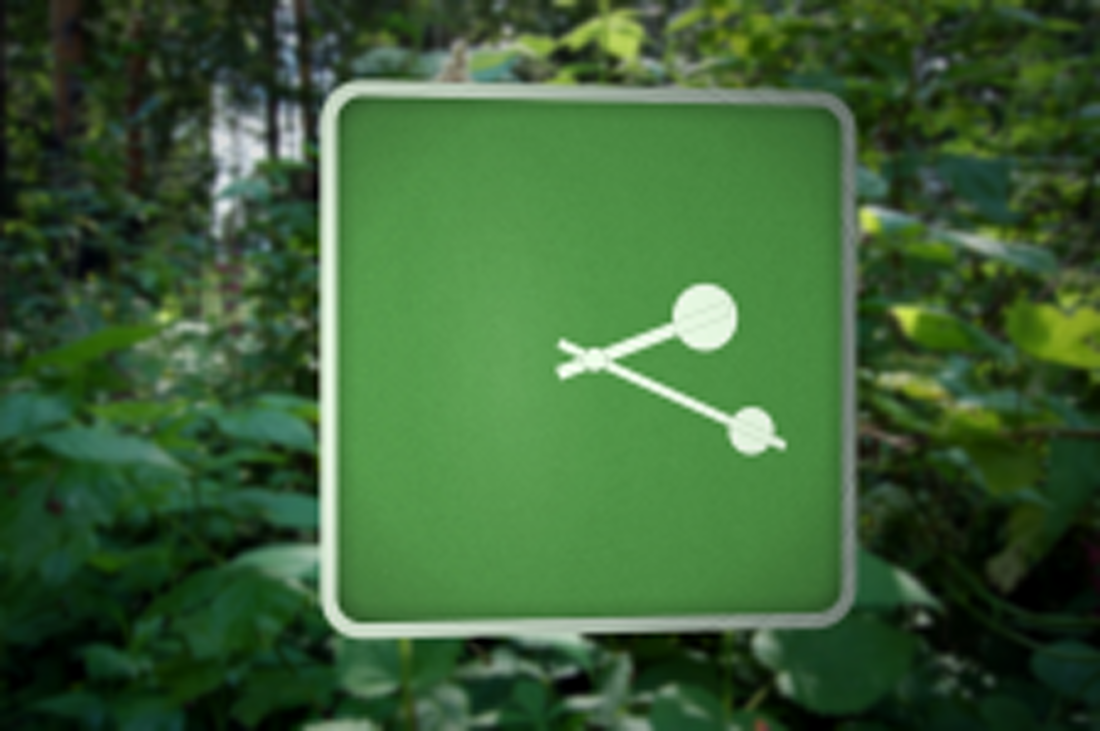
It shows 2:19
